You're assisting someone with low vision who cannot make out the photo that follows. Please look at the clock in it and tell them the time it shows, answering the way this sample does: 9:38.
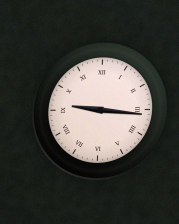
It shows 9:16
